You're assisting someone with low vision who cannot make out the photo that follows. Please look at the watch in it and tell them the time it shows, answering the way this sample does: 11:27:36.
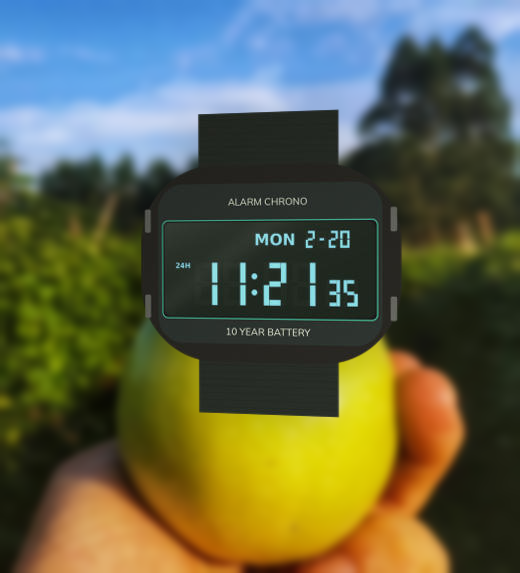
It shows 11:21:35
